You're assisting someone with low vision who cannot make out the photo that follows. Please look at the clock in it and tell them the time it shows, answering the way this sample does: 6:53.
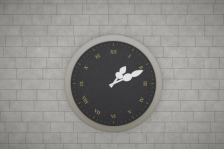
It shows 1:11
